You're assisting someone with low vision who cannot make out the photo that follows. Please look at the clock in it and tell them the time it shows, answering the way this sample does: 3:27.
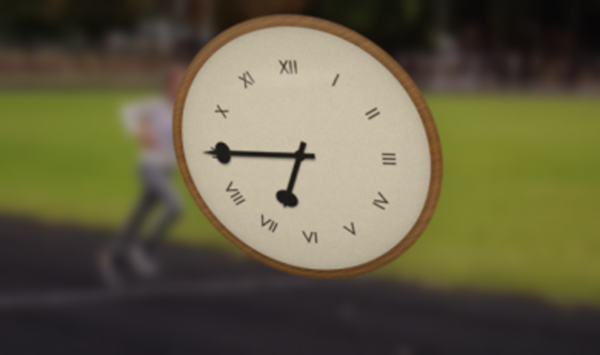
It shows 6:45
